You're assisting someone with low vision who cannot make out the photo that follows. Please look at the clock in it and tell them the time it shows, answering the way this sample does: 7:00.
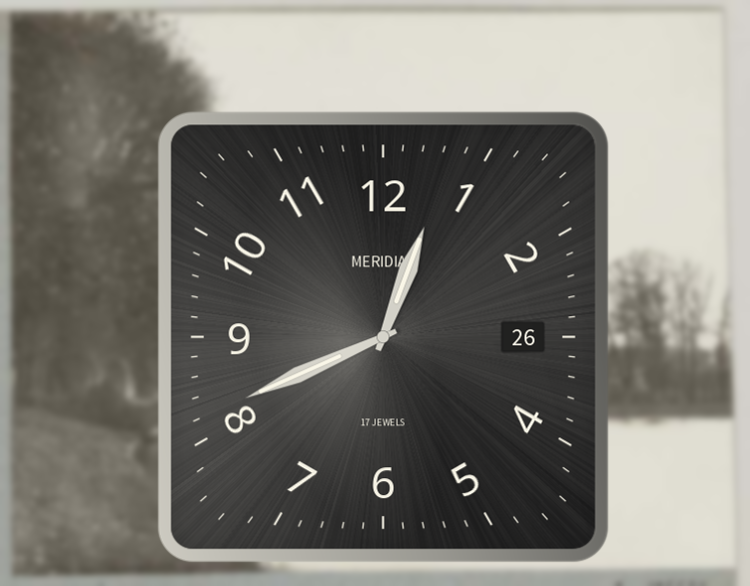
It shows 12:41
